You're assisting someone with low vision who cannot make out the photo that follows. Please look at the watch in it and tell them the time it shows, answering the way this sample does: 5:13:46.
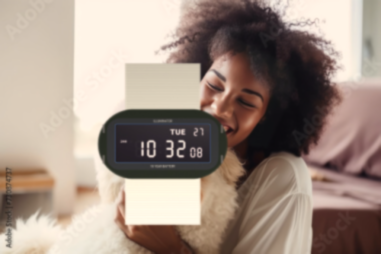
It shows 10:32:08
